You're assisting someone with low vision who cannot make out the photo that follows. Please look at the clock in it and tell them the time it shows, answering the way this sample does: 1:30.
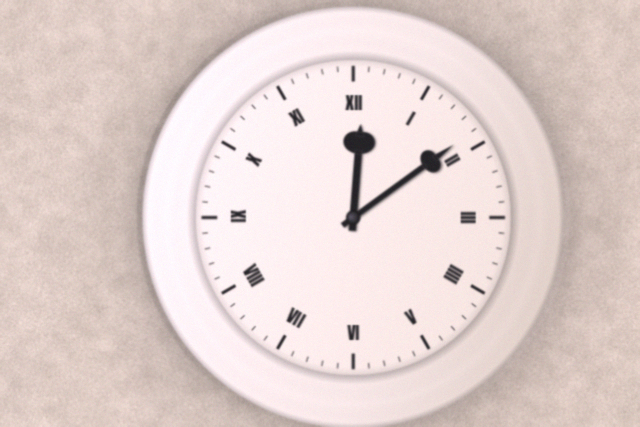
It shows 12:09
